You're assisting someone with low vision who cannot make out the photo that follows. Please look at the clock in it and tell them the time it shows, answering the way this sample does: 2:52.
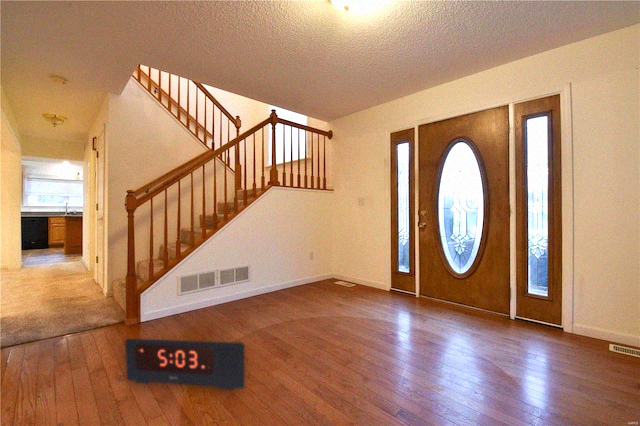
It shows 5:03
